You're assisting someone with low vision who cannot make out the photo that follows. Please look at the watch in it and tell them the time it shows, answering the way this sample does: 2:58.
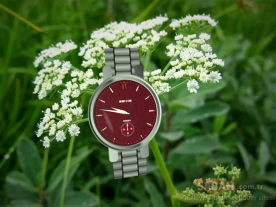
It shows 9:47
